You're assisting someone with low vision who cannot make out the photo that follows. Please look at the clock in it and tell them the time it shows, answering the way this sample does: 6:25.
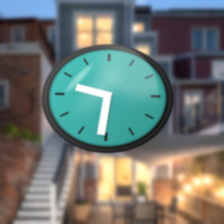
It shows 9:31
